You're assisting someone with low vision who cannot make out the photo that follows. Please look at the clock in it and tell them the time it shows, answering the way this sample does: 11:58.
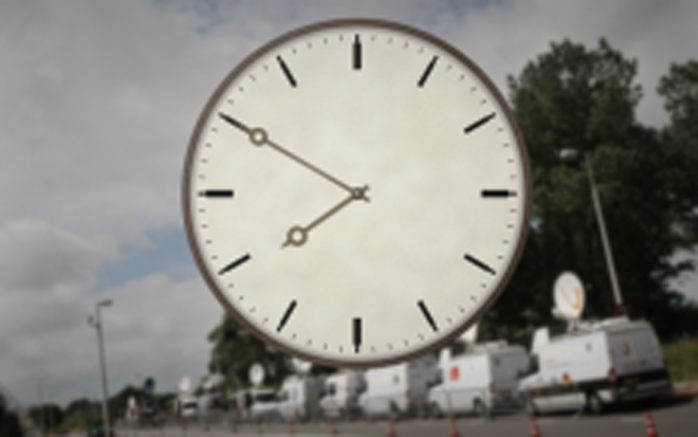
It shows 7:50
